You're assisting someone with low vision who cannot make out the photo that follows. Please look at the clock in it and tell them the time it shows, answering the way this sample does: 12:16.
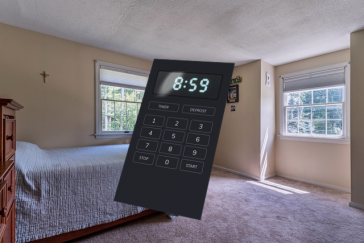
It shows 8:59
